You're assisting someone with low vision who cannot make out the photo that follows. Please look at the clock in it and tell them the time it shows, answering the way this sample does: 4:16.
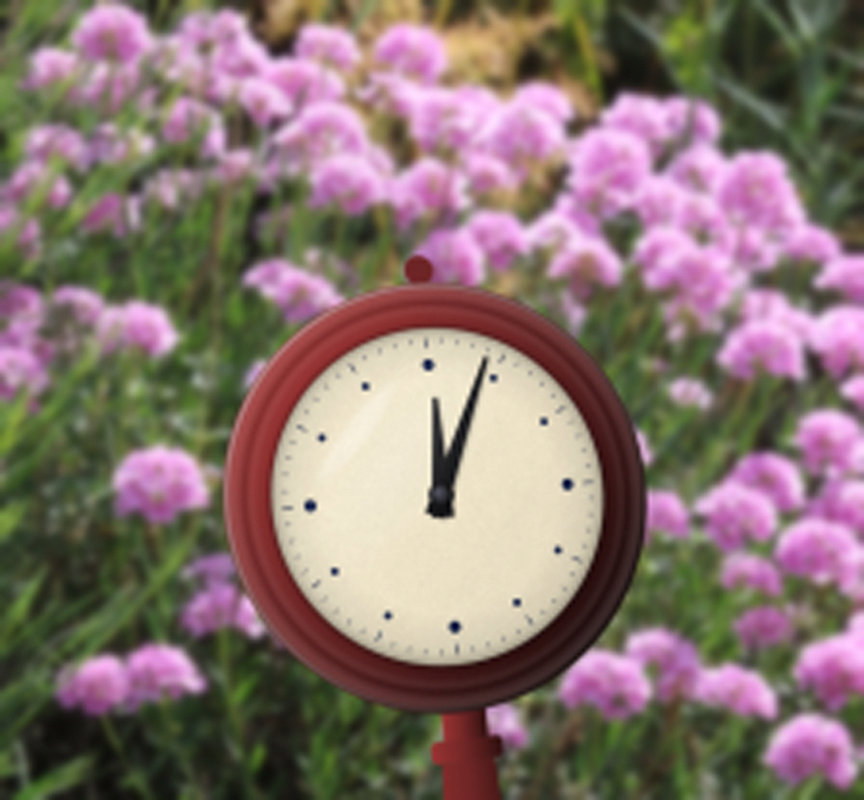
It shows 12:04
